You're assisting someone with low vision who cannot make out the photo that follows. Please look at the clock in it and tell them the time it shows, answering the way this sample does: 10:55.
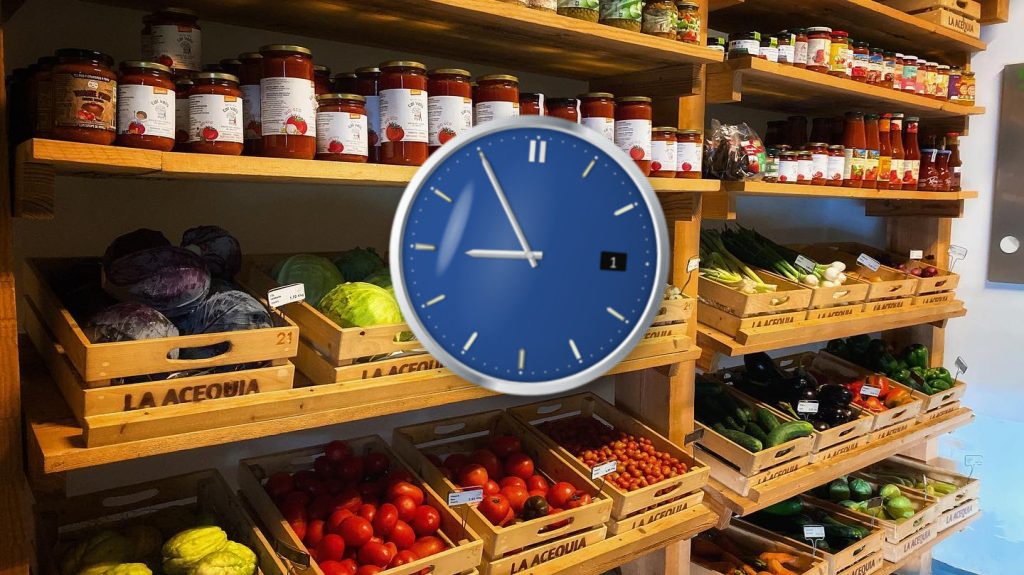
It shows 8:55
